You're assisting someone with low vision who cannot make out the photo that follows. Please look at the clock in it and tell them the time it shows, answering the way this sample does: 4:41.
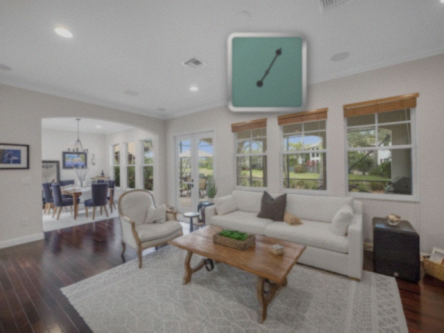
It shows 7:05
